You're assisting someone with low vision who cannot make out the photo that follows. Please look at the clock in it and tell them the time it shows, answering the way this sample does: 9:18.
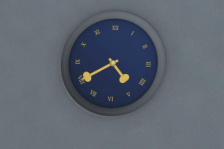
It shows 4:40
